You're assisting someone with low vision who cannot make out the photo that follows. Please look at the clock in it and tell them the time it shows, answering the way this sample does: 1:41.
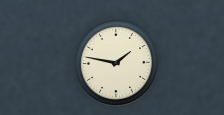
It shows 1:47
